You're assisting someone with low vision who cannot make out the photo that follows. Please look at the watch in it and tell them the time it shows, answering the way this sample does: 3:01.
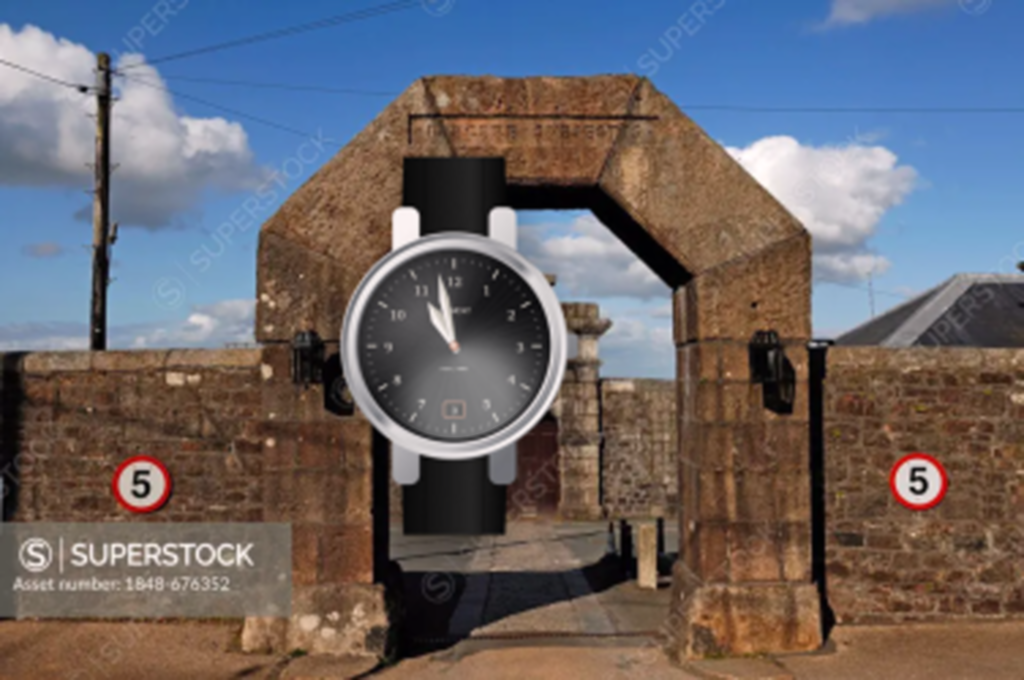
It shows 10:58
